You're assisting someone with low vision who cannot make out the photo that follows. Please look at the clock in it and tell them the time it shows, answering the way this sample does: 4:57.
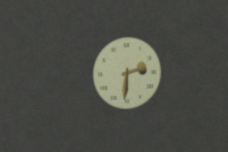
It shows 2:31
